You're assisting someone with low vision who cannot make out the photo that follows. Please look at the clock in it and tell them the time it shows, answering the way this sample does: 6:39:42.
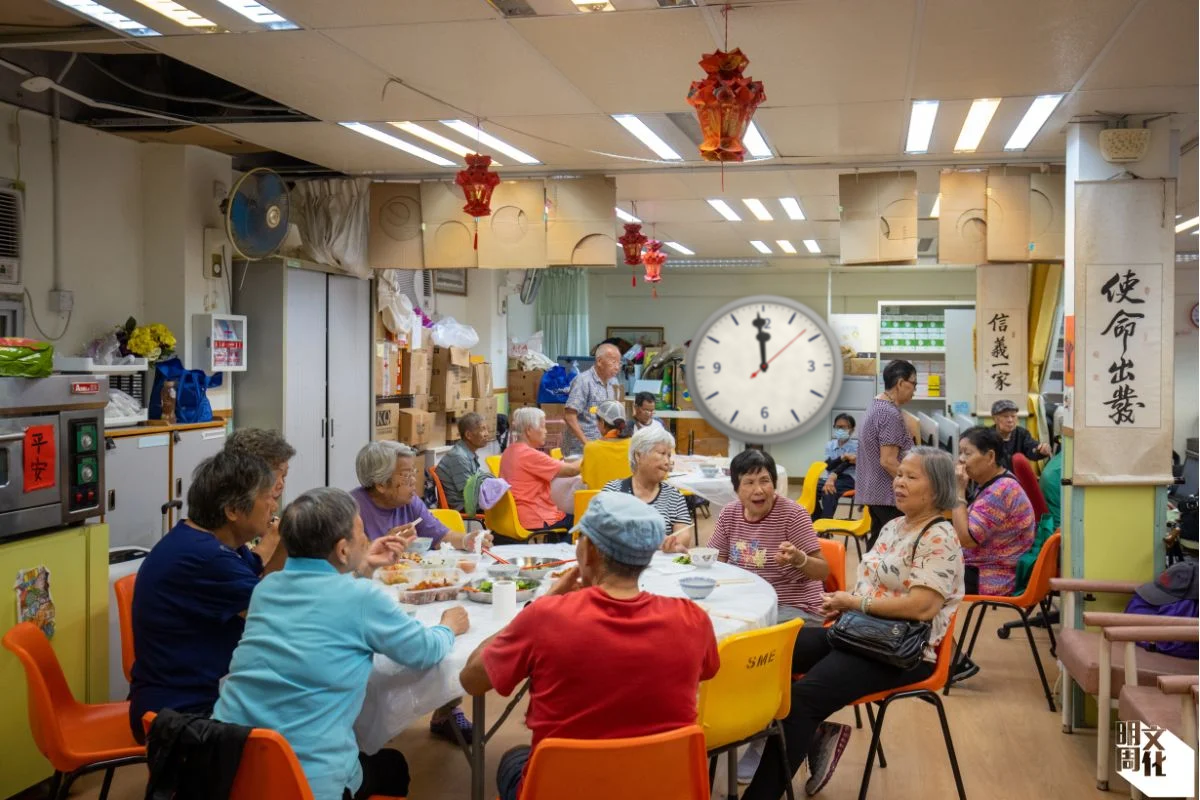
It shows 11:59:08
